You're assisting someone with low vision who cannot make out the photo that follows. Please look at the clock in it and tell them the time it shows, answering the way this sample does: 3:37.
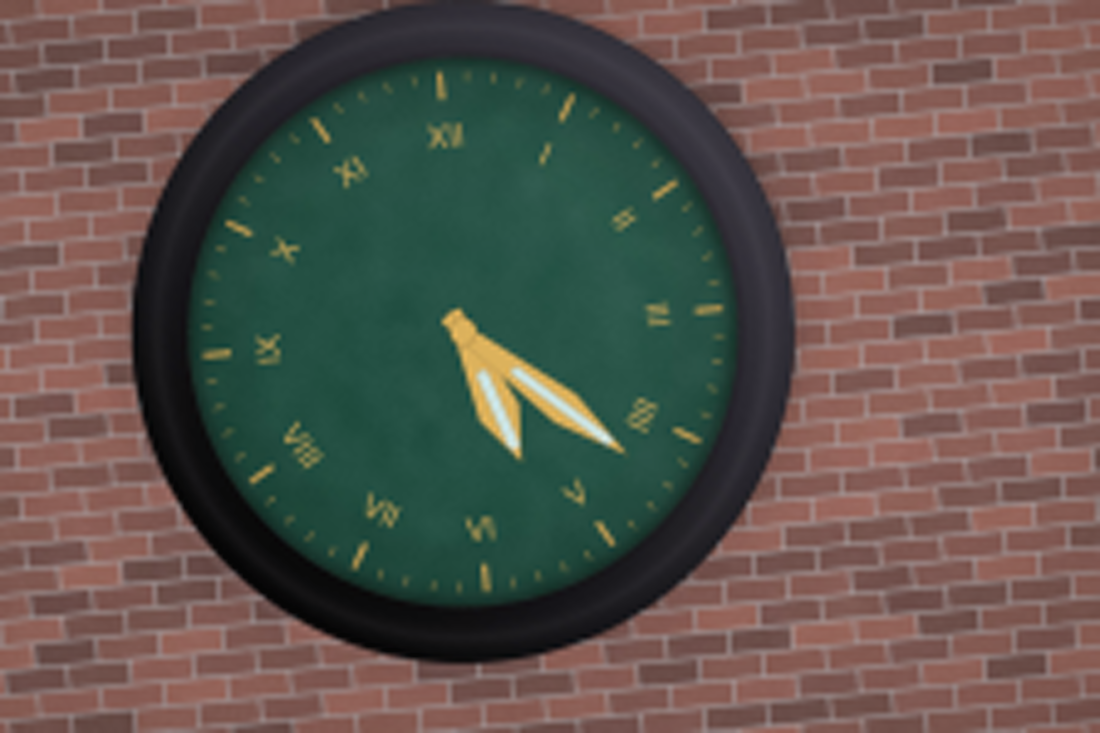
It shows 5:22
